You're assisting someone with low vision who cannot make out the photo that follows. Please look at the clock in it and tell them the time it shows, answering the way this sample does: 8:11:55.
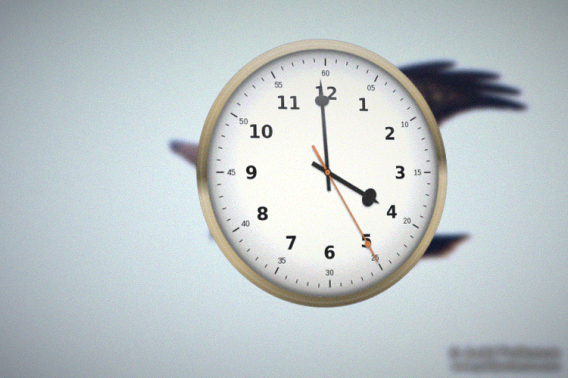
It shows 3:59:25
